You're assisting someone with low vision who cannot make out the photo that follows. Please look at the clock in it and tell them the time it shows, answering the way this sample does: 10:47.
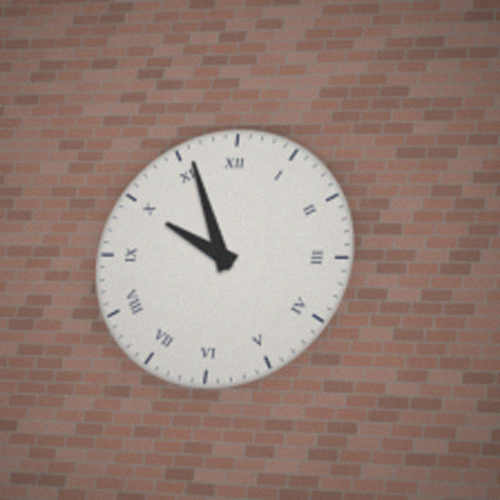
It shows 9:56
